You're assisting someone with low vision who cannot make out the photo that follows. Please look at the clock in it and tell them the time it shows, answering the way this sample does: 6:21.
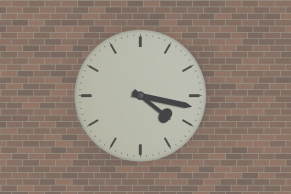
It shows 4:17
